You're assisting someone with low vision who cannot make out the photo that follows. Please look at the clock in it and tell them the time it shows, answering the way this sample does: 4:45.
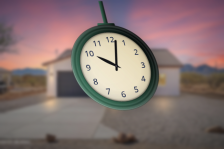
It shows 10:02
